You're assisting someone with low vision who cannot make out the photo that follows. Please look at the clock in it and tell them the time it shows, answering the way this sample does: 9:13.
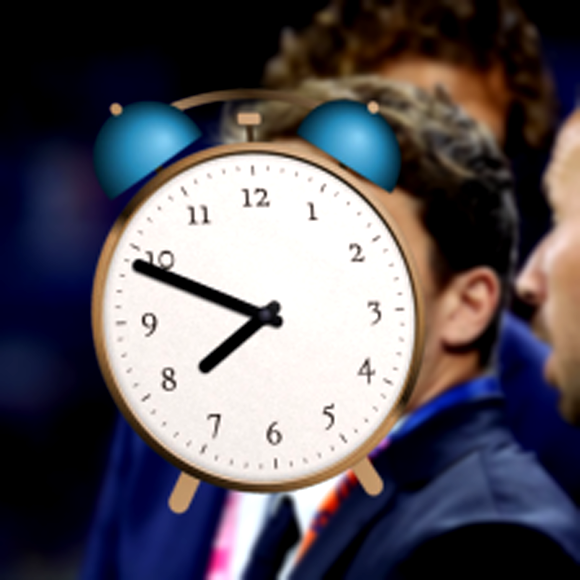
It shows 7:49
